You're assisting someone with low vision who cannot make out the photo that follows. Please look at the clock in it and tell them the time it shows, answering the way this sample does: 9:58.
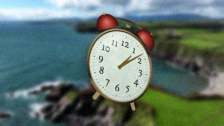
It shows 1:08
